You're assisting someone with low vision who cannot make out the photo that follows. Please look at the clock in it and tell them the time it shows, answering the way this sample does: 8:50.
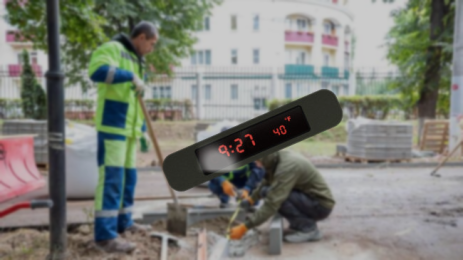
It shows 9:27
